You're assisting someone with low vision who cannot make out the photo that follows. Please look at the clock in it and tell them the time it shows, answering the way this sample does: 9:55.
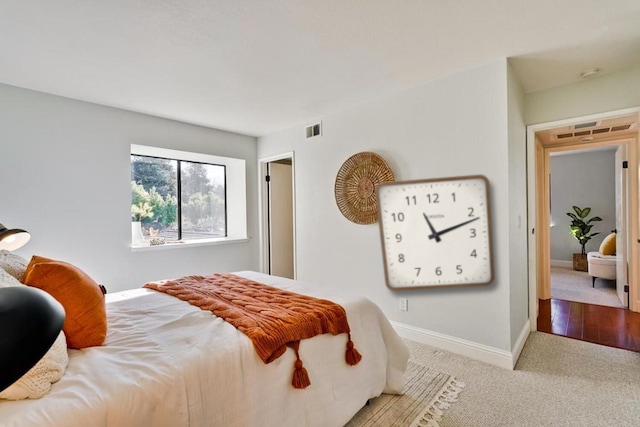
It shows 11:12
